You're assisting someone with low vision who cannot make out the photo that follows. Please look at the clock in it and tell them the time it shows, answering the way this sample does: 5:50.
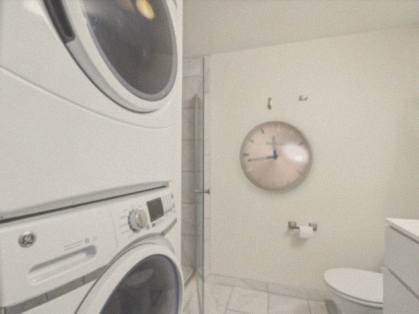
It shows 11:43
